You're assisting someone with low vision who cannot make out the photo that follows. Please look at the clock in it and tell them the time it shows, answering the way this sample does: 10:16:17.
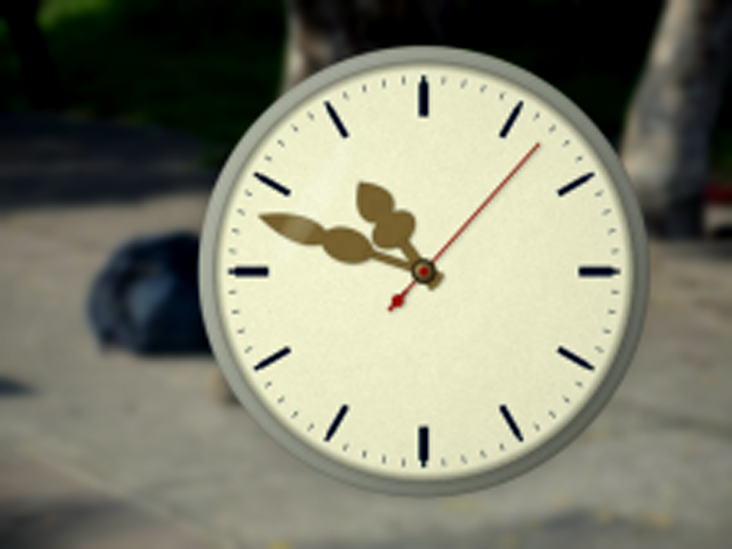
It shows 10:48:07
